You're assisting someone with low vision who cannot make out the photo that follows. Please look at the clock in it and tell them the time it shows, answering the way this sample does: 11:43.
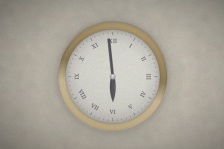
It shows 5:59
